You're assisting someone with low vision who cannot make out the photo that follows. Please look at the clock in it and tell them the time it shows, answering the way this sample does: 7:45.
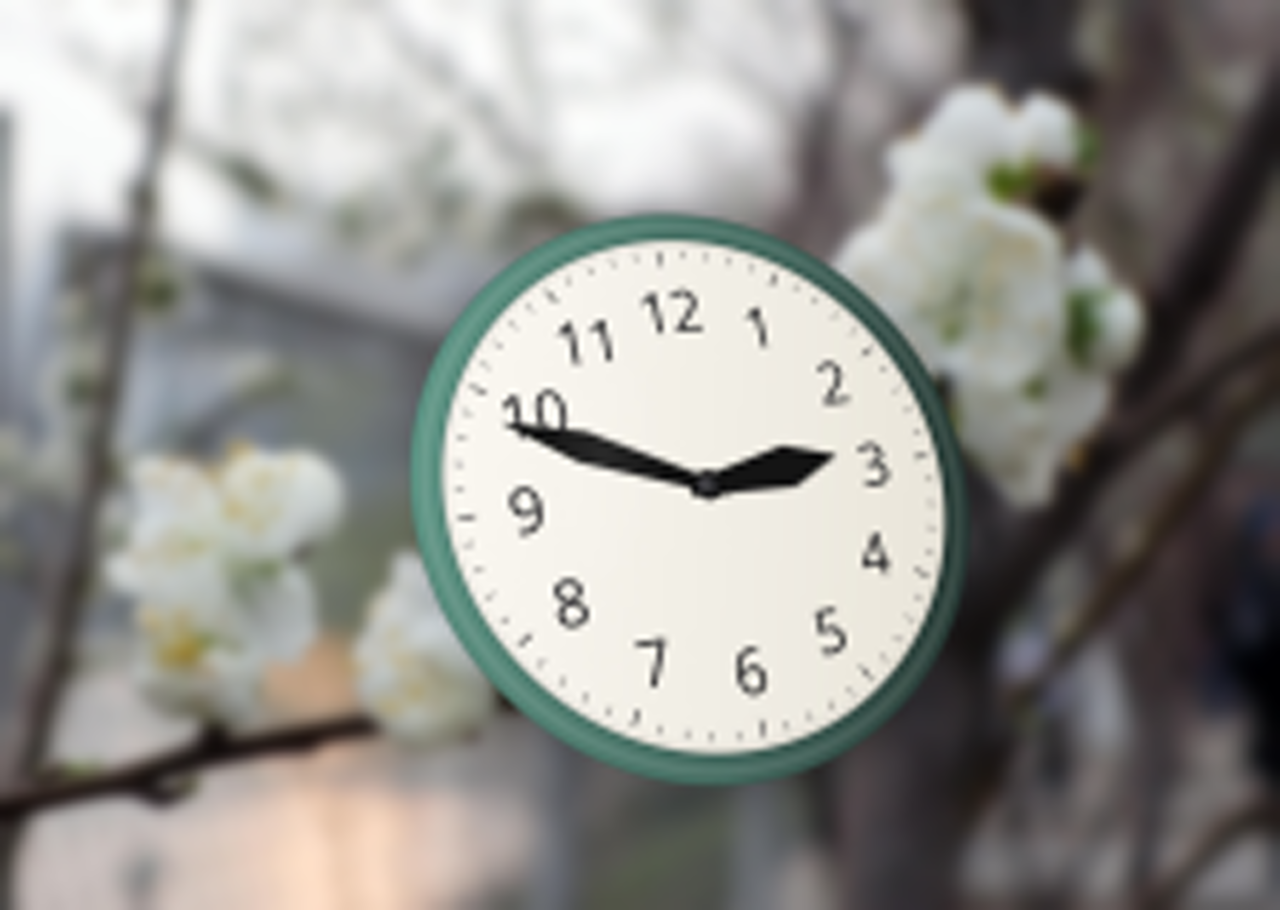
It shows 2:49
